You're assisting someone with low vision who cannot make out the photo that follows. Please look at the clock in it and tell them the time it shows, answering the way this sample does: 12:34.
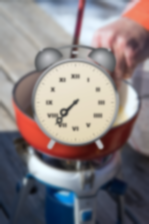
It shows 7:37
